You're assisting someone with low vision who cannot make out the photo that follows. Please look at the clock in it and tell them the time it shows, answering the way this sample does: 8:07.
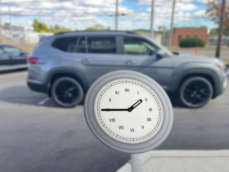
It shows 1:45
